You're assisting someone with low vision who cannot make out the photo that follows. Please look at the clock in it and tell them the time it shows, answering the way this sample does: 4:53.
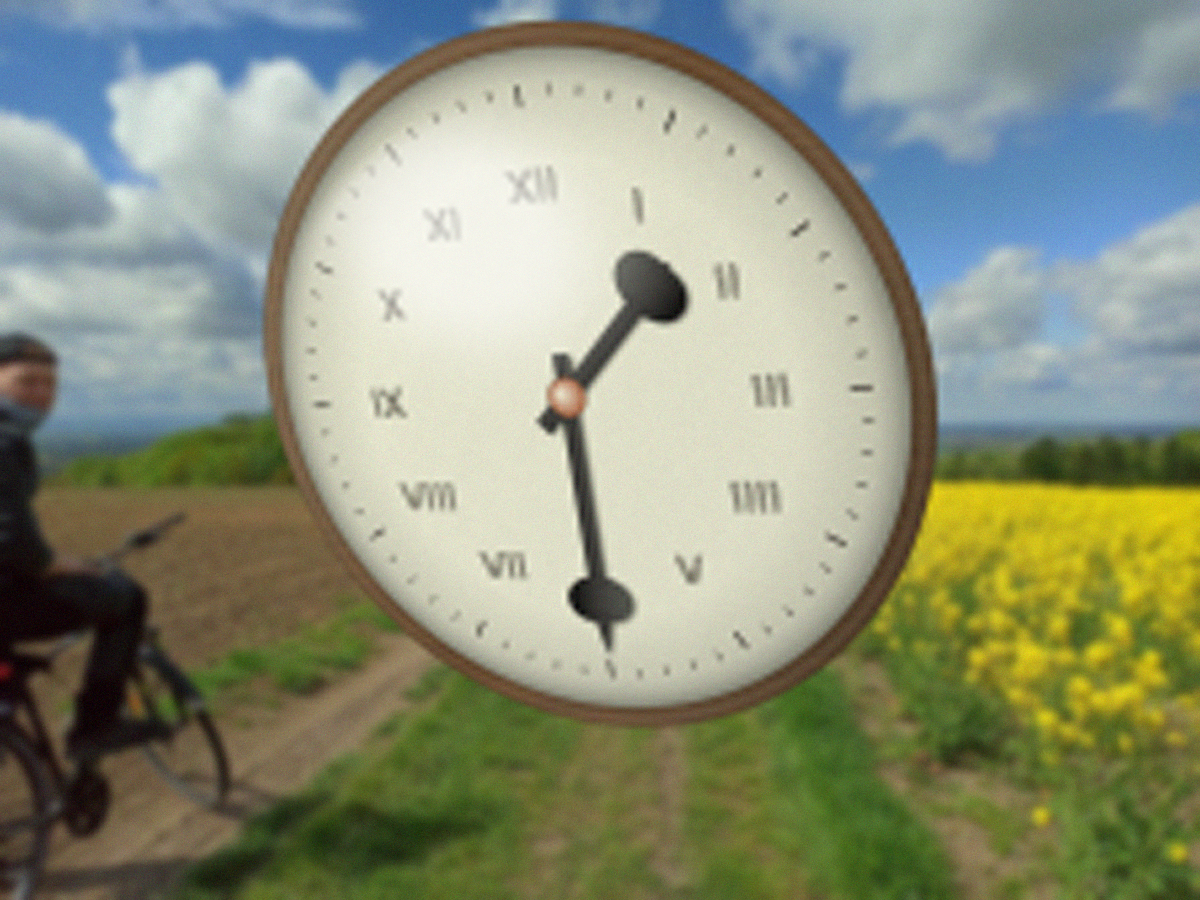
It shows 1:30
